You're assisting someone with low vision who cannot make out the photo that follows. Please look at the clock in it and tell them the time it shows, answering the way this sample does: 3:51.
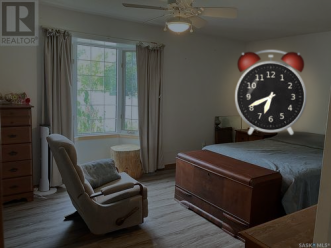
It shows 6:41
